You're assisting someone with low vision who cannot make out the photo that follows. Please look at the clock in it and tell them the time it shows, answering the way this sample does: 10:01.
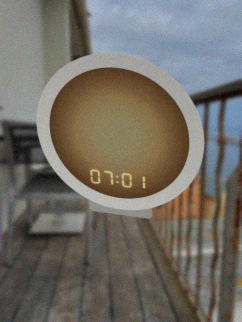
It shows 7:01
